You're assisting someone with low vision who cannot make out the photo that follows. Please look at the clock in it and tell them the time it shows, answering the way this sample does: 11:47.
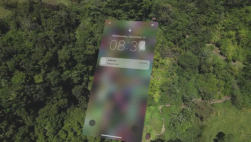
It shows 8:37
